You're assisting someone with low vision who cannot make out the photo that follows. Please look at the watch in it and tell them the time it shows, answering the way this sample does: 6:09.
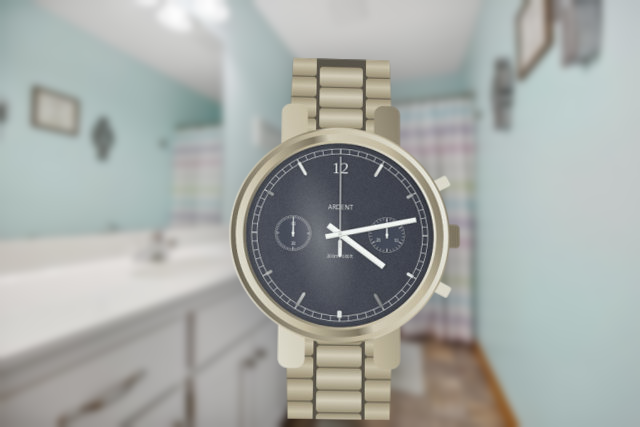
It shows 4:13
